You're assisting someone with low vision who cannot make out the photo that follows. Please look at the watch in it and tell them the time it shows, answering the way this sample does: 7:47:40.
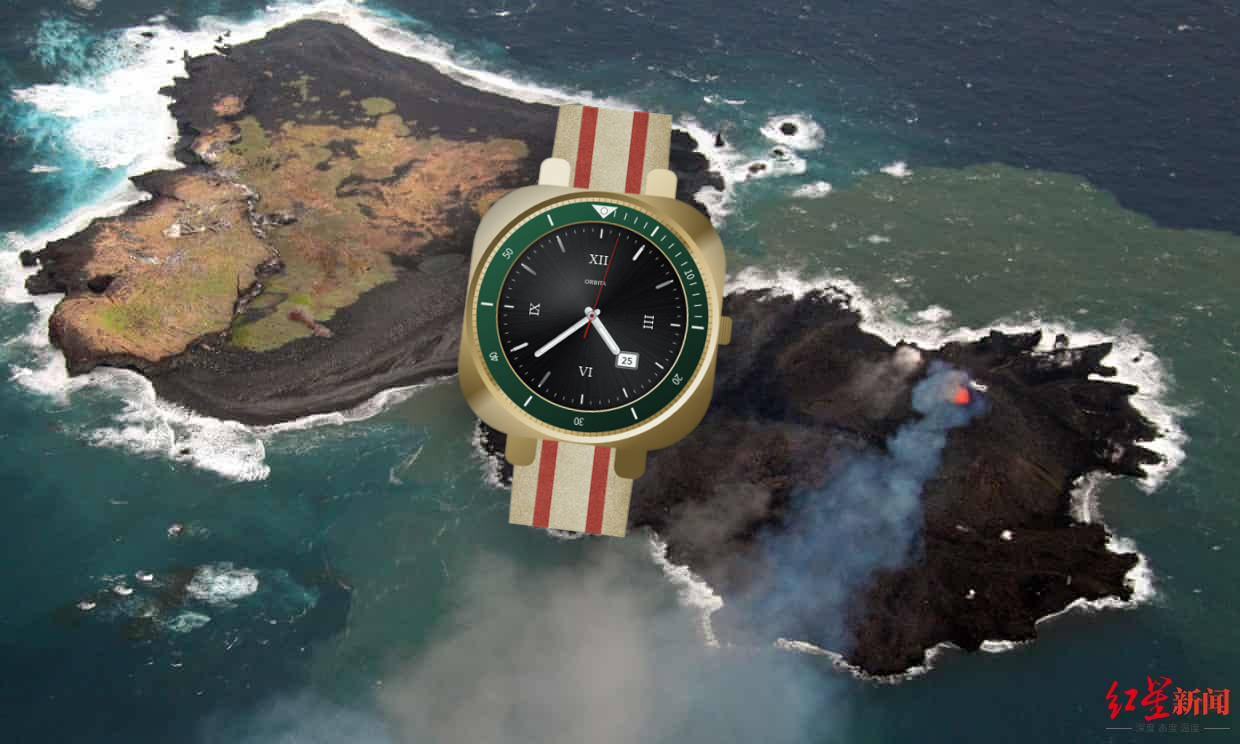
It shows 4:38:02
